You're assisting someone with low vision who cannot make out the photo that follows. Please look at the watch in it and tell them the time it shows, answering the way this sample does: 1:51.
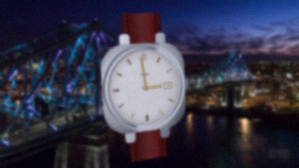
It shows 2:59
